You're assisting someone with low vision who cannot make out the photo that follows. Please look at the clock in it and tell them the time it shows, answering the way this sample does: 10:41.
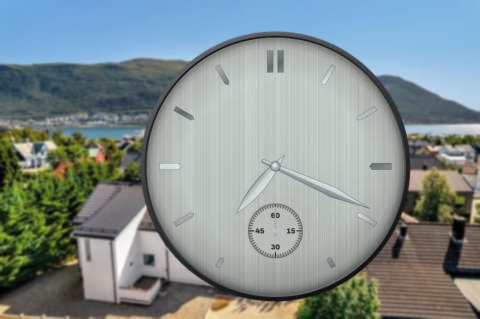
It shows 7:19
